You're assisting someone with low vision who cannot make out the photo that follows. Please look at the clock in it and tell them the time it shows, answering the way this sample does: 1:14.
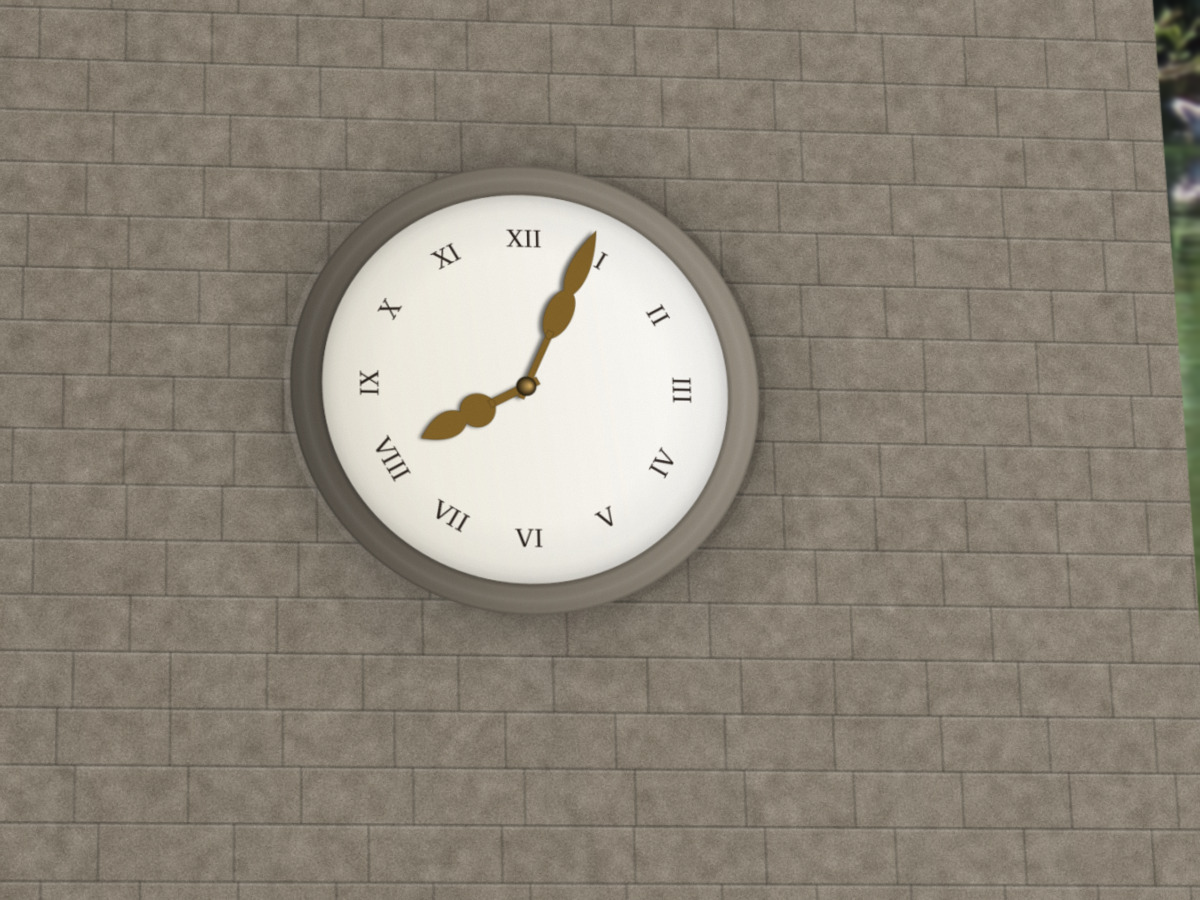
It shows 8:04
